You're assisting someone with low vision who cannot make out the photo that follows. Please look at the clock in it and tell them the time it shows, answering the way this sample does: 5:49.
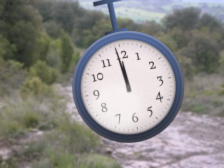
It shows 11:59
